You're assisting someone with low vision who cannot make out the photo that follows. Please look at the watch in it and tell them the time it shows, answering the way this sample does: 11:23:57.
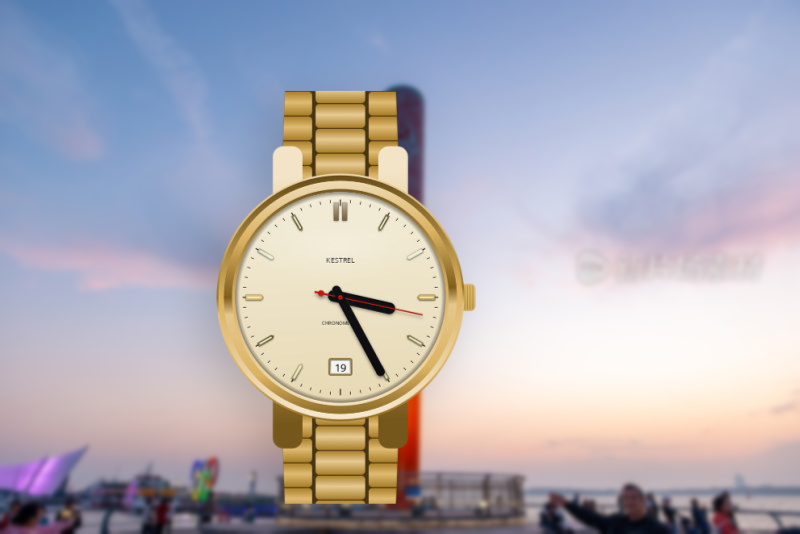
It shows 3:25:17
